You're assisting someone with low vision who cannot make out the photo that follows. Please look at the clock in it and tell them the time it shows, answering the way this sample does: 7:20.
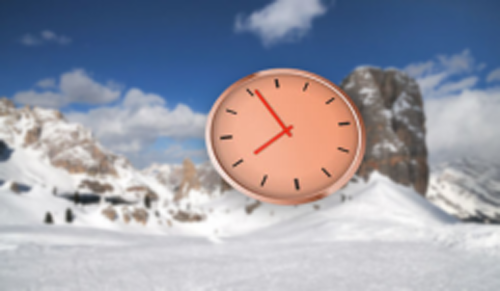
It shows 7:56
